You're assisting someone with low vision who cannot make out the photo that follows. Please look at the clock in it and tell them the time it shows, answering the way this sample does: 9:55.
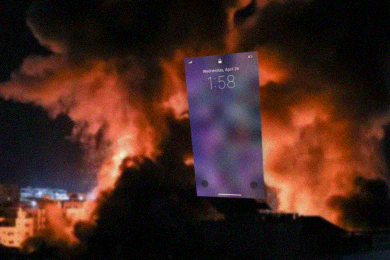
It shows 1:58
